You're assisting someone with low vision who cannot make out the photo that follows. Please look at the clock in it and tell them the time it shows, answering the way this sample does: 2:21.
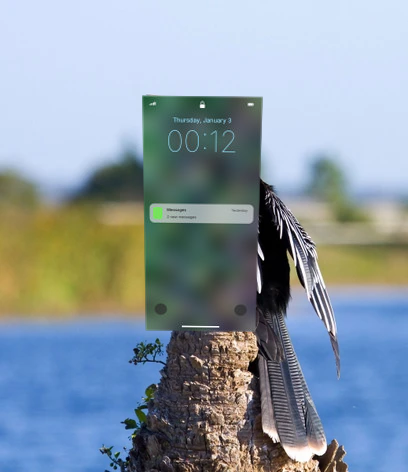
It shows 0:12
